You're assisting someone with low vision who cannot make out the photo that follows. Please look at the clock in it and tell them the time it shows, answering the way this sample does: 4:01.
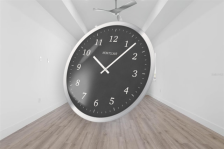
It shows 10:07
